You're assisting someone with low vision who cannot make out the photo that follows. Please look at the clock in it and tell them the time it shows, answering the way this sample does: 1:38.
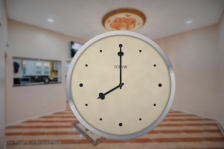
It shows 8:00
